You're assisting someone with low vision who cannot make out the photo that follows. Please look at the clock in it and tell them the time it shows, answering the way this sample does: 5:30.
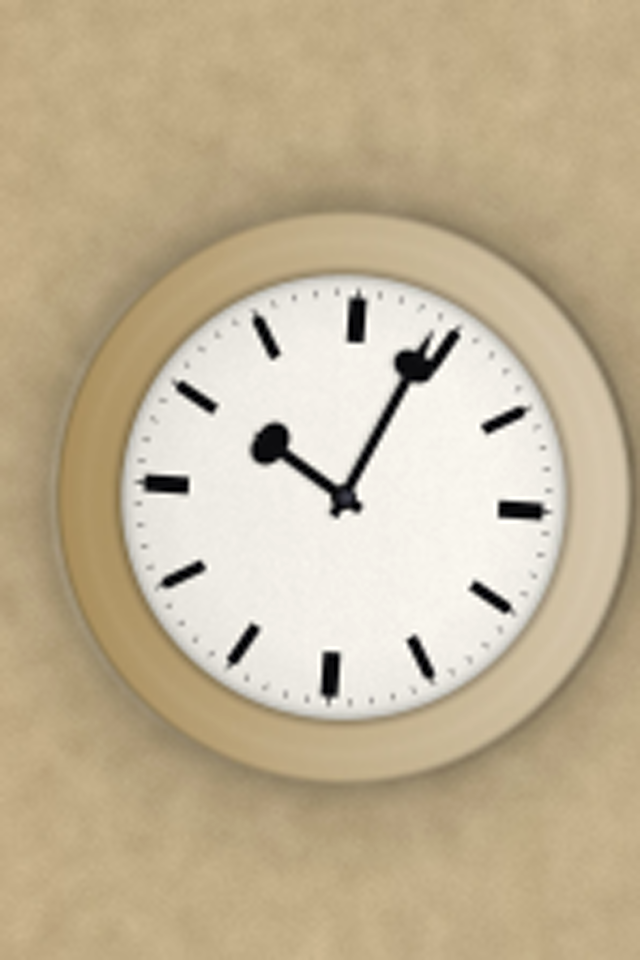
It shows 10:04
